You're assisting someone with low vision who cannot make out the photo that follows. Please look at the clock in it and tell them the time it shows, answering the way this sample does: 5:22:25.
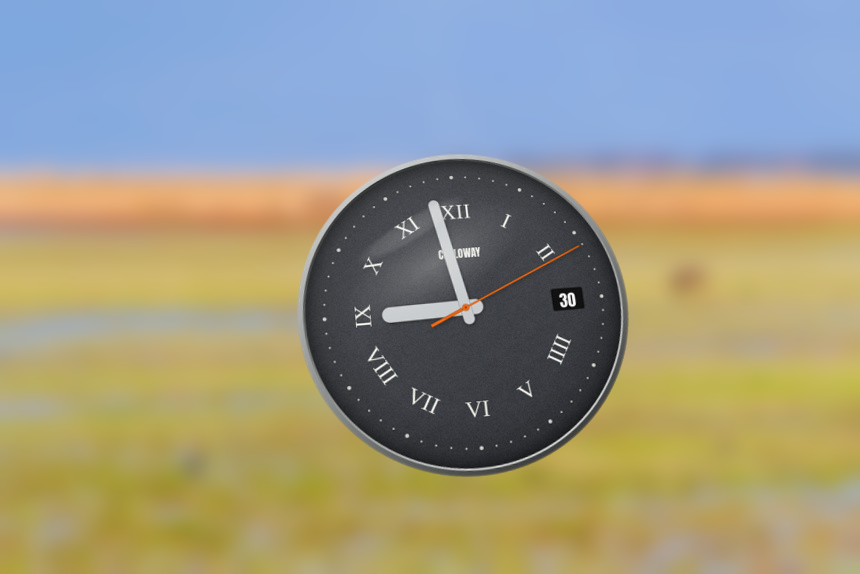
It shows 8:58:11
